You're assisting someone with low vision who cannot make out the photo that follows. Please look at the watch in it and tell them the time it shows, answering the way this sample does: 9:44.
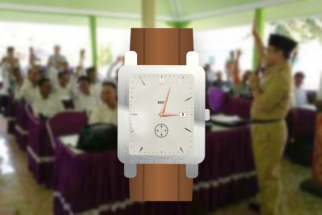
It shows 3:03
